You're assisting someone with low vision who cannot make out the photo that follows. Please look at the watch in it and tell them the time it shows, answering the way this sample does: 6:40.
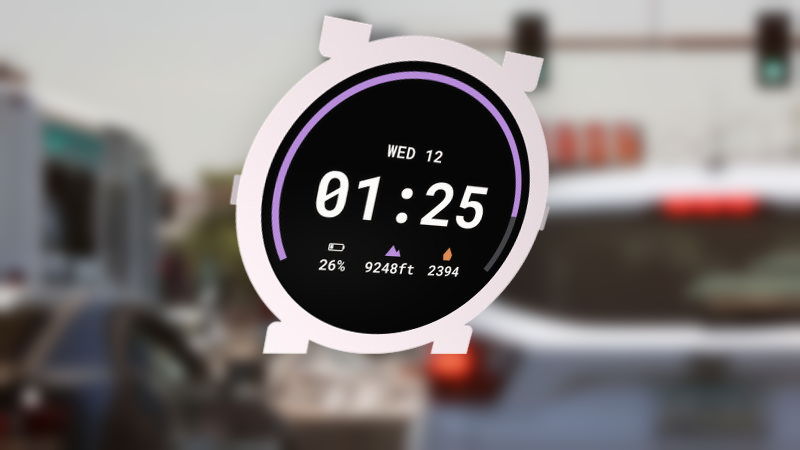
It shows 1:25
